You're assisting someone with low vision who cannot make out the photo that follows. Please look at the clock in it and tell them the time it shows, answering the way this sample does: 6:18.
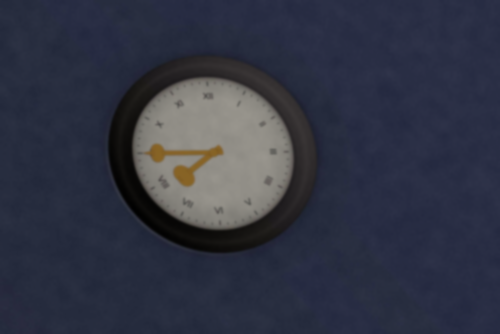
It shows 7:45
